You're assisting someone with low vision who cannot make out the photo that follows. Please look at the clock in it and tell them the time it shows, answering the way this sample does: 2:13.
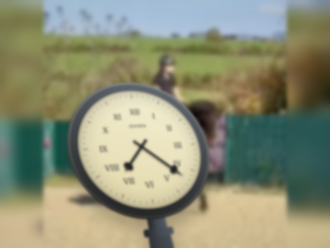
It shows 7:22
